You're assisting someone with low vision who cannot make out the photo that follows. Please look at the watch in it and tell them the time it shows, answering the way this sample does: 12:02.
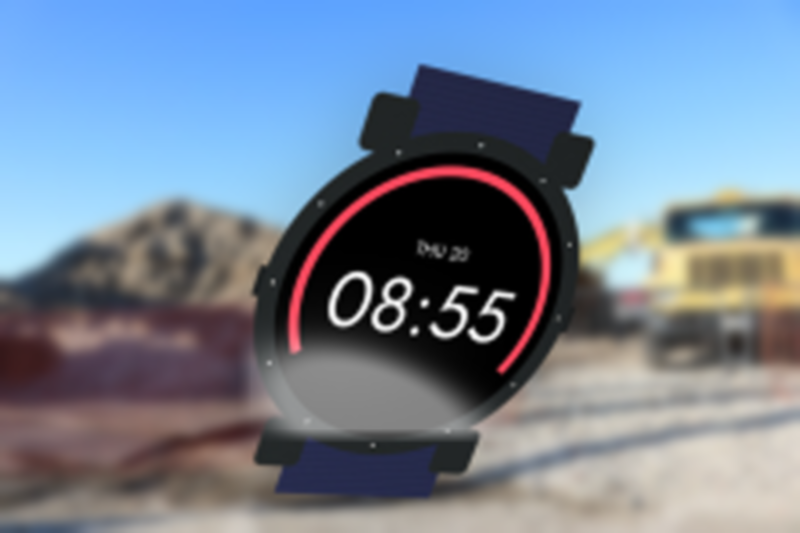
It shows 8:55
